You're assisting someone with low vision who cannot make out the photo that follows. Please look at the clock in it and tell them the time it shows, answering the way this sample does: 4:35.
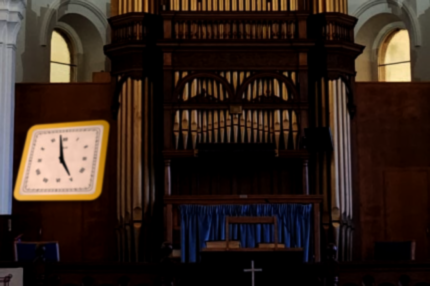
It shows 4:58
